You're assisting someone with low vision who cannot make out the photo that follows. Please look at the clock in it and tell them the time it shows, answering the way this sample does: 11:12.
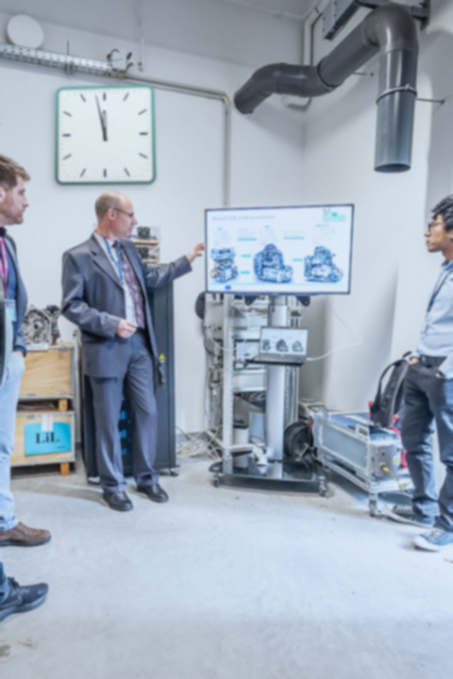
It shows 11:58
